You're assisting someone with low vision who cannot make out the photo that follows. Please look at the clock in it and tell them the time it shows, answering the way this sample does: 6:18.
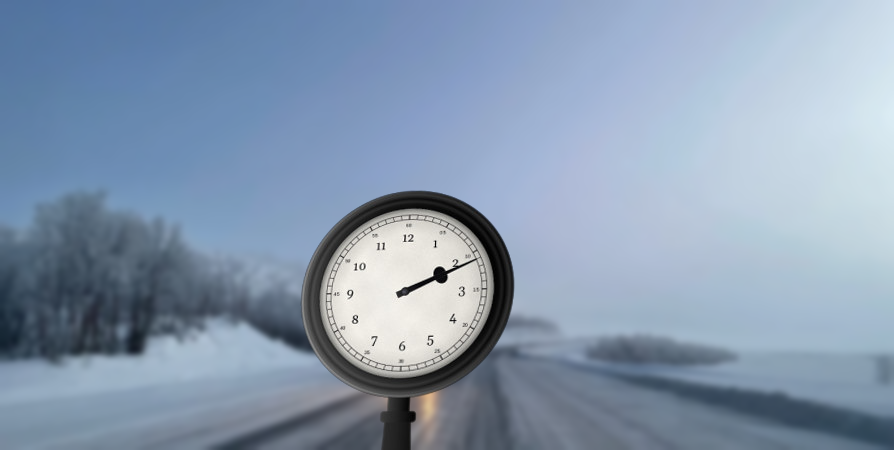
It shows 2:11
